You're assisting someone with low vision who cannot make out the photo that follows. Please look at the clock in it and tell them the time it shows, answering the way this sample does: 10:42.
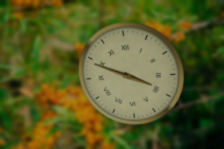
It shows 3:49
